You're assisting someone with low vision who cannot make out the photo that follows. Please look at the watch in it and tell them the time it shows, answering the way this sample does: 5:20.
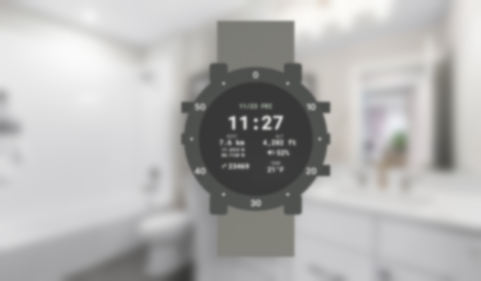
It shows 11:27
